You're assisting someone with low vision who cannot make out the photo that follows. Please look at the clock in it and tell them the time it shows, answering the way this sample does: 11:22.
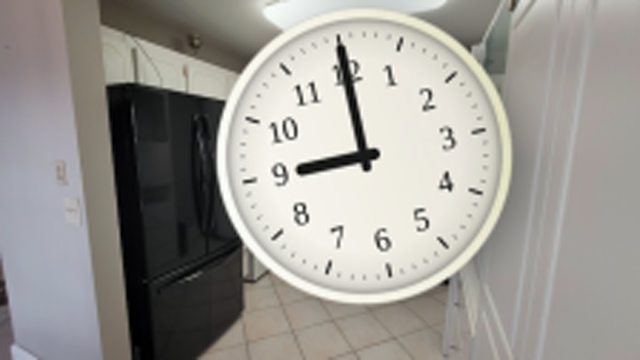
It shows 9:00
